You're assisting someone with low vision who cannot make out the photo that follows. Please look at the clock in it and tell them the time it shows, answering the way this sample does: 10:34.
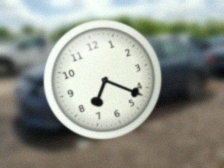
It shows 7:22
